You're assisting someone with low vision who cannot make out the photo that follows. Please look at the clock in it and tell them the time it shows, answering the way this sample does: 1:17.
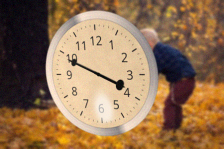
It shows 3:49
